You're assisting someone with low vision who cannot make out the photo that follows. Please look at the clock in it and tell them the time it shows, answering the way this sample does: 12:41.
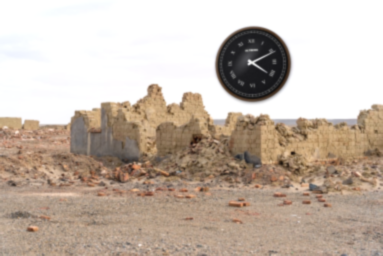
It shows 4:11
